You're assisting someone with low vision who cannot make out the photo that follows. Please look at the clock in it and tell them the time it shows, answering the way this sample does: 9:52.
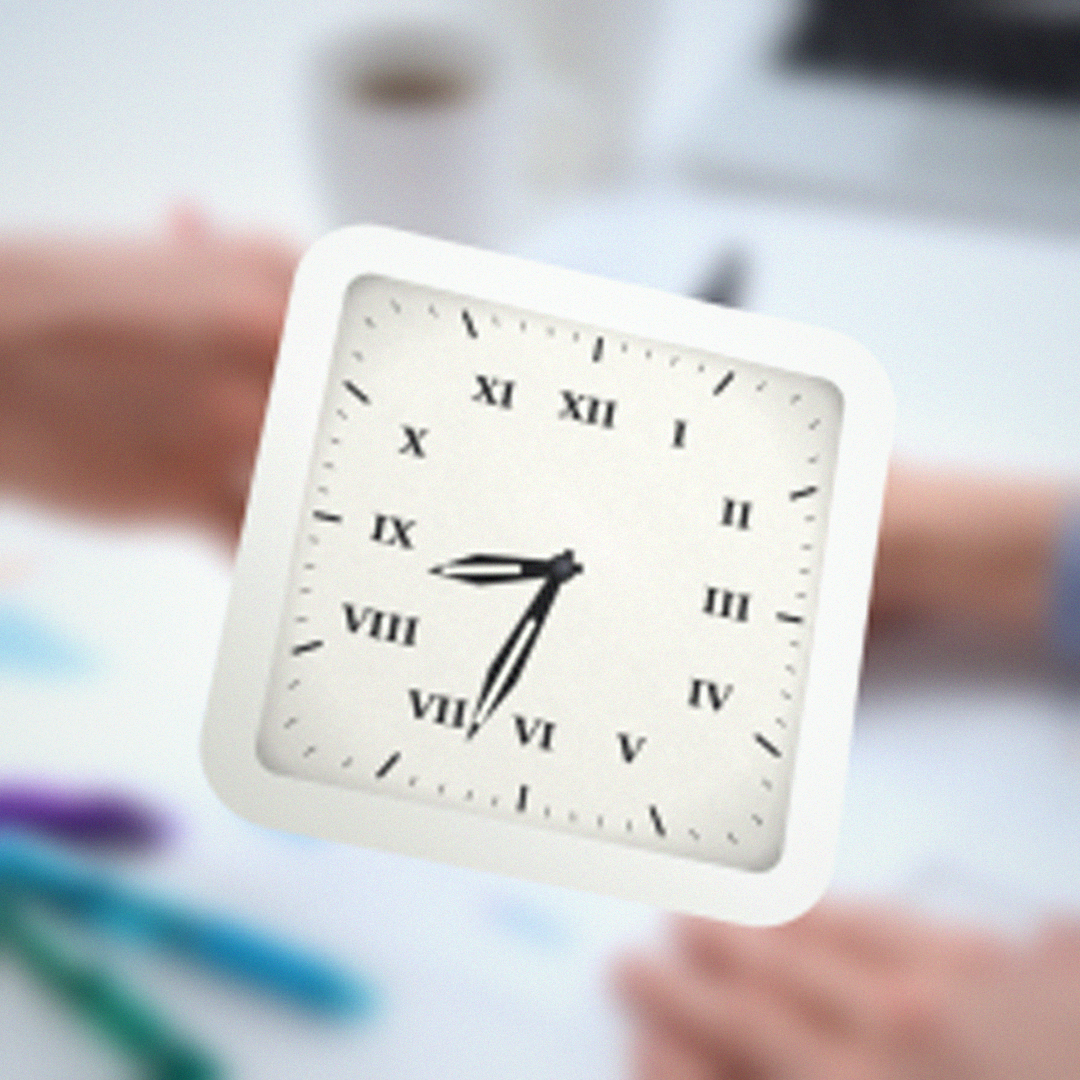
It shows 8:33
